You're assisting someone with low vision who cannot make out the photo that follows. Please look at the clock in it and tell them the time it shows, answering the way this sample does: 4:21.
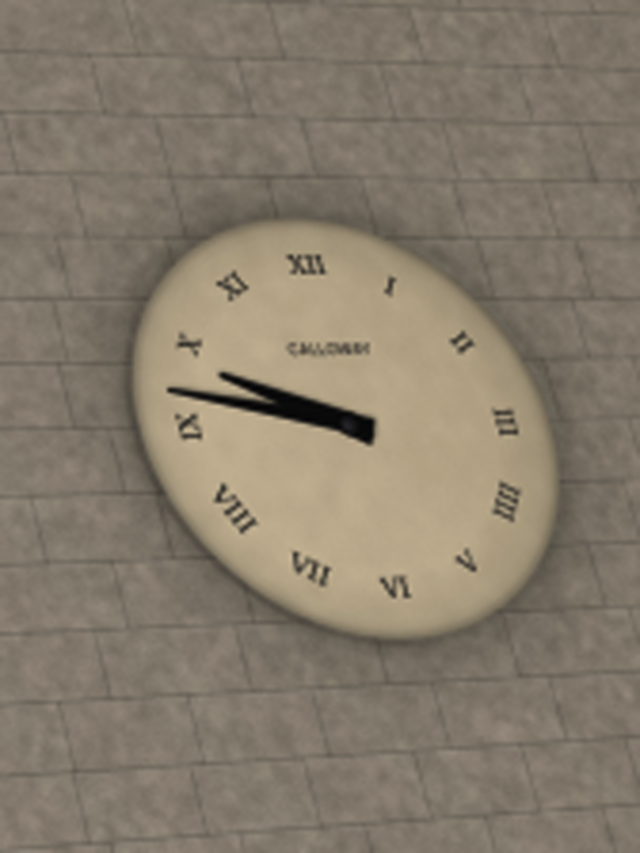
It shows 9:47
